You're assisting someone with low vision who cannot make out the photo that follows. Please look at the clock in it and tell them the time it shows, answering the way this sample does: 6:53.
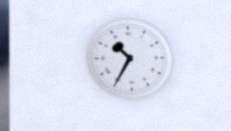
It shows 10:35
